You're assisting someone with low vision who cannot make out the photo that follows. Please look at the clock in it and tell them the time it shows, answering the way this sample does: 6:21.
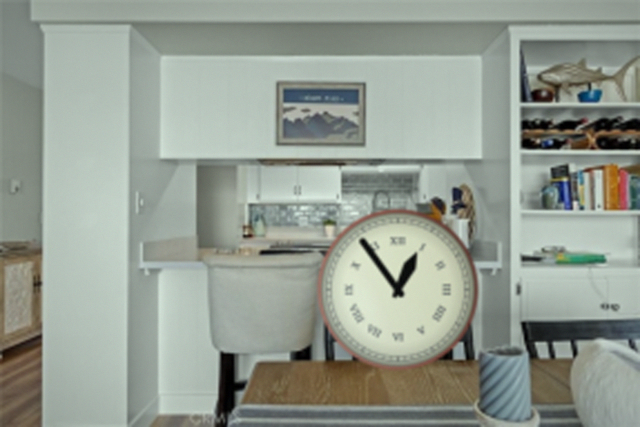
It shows 12:54
